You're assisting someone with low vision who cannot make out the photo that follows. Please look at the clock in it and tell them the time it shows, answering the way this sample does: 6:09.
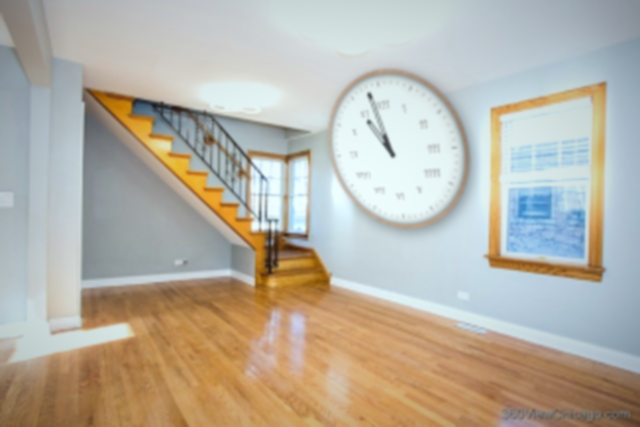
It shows 10:58
